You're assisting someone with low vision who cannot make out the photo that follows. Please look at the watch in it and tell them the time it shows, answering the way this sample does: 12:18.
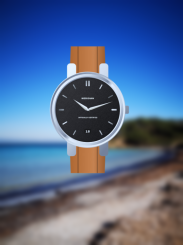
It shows 10:12
